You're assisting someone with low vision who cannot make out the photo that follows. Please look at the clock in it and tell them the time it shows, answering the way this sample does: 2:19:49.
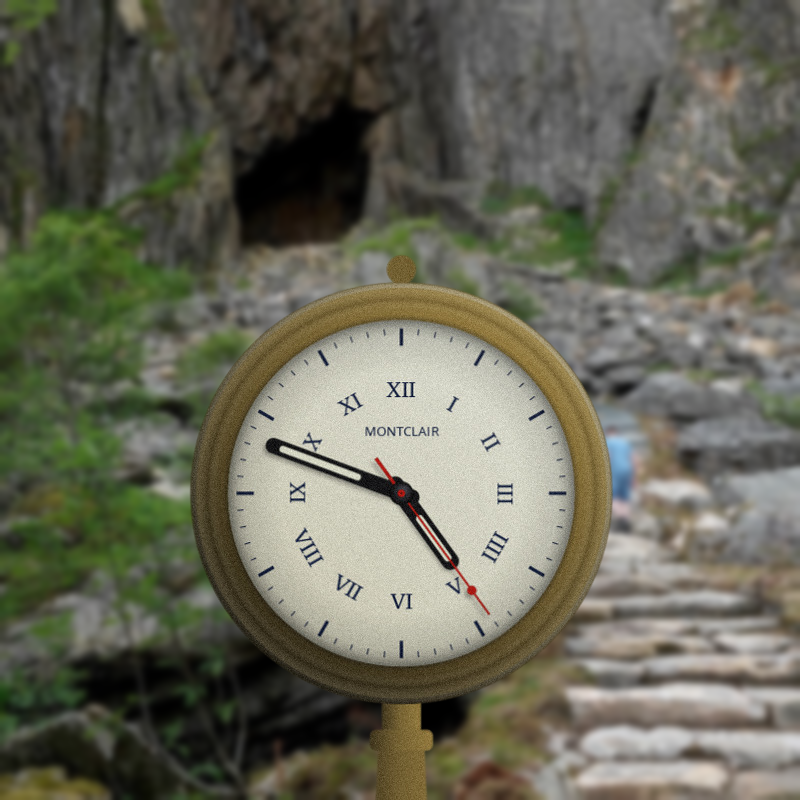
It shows 4:48:24
